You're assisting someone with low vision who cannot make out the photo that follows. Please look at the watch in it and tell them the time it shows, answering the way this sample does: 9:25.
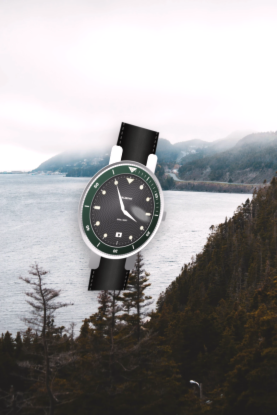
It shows 3:55
